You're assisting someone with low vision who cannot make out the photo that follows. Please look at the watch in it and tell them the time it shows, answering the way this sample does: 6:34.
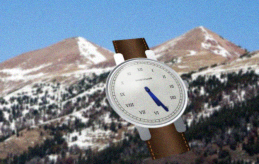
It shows 5:26
